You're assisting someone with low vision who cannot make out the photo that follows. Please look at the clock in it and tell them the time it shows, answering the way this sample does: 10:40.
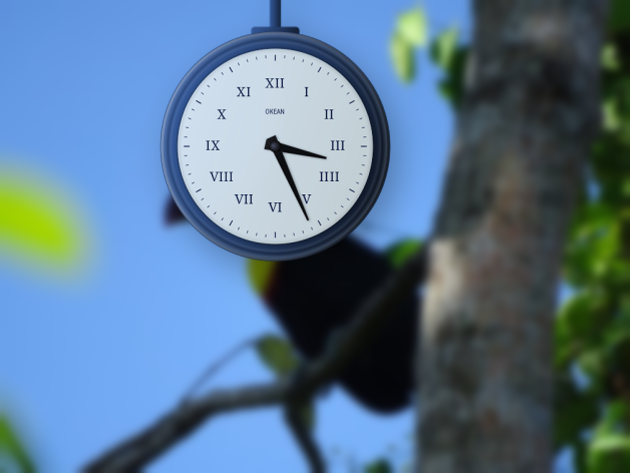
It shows 3:26
